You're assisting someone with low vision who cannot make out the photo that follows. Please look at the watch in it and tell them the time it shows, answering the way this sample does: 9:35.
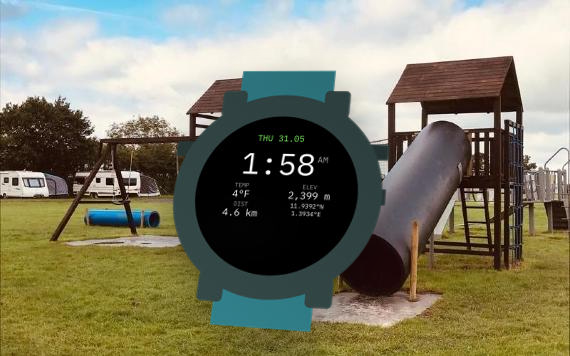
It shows 1:58
